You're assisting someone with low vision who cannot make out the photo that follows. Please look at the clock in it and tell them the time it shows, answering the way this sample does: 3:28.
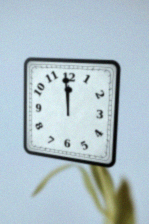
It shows 11:59
